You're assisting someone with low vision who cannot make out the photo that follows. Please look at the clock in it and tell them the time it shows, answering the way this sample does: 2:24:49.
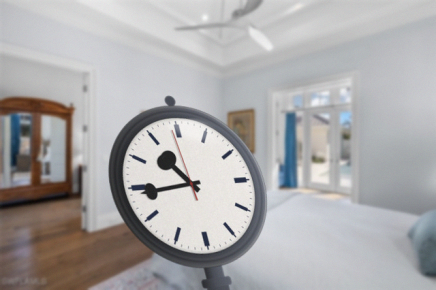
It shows 10:43:59
